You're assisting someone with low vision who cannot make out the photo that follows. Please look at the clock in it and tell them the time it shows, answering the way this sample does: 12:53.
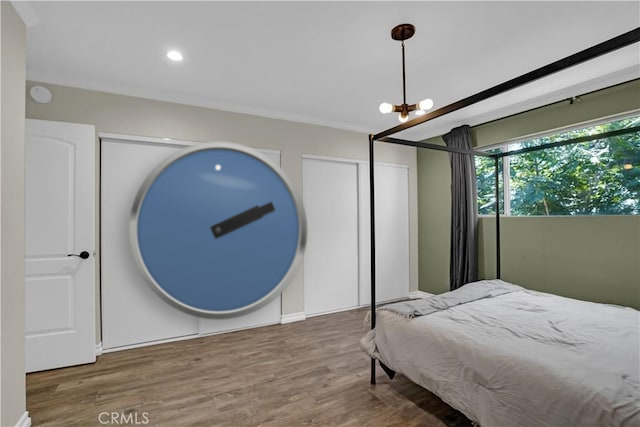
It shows 2:11
